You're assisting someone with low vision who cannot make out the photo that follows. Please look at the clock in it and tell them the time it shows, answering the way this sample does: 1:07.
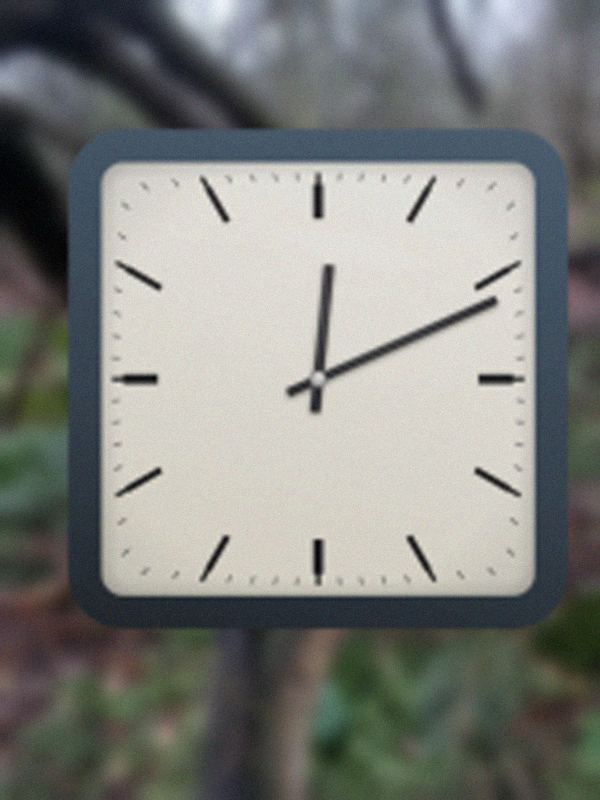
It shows 12:11
